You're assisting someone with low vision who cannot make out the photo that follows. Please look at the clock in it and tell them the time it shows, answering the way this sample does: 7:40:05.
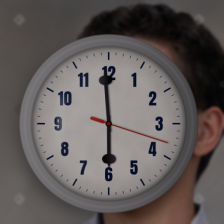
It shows 5:59:18
